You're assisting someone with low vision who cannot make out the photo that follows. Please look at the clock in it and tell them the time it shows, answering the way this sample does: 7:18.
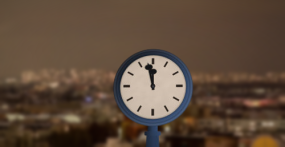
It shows 11:58
